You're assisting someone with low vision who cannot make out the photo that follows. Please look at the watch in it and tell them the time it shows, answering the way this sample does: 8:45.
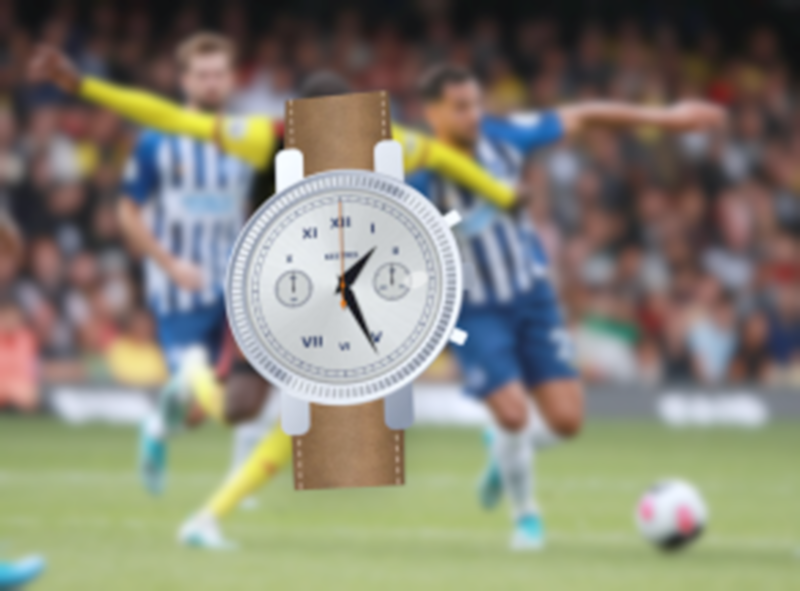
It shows 1:26
